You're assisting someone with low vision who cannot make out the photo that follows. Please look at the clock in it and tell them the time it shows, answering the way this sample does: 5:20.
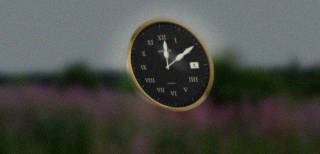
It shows 12:10
